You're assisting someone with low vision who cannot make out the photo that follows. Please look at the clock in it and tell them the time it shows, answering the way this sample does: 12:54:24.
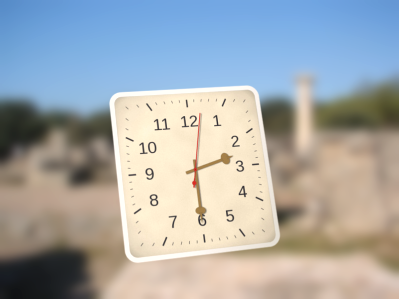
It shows 2:30:02
